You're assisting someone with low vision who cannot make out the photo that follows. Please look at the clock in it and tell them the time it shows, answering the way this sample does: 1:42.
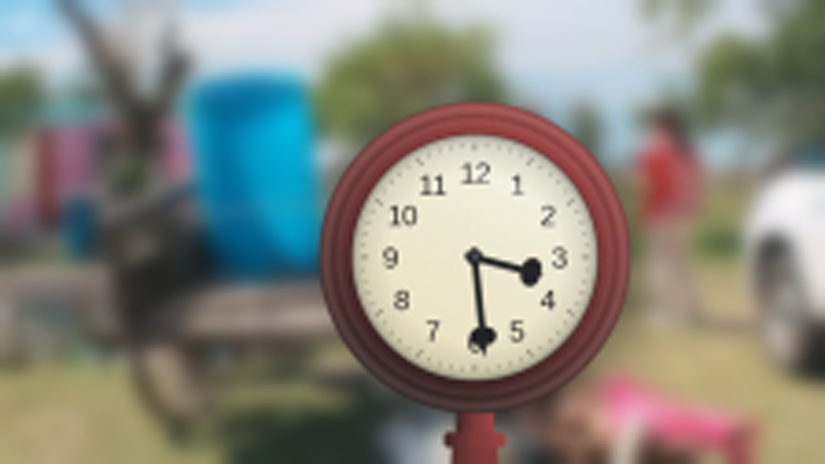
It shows 3:29
